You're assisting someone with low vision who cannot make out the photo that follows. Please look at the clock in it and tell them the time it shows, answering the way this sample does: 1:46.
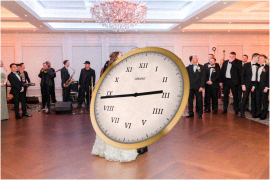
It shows 2:44
